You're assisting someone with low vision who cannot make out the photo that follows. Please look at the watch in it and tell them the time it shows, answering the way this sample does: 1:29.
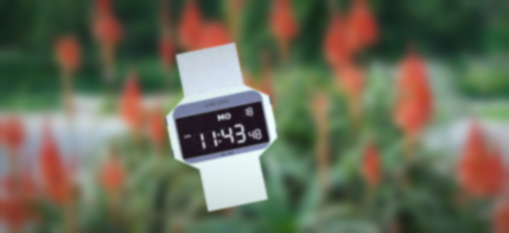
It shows 11:43
